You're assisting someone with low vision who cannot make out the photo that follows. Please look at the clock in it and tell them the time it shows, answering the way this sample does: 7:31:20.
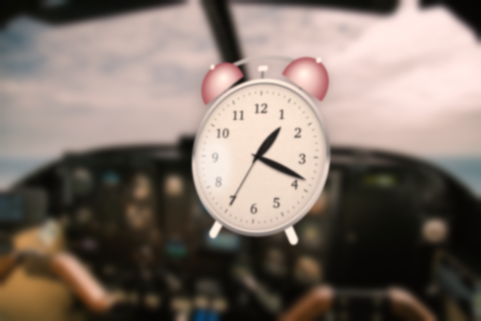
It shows 1:18:35
